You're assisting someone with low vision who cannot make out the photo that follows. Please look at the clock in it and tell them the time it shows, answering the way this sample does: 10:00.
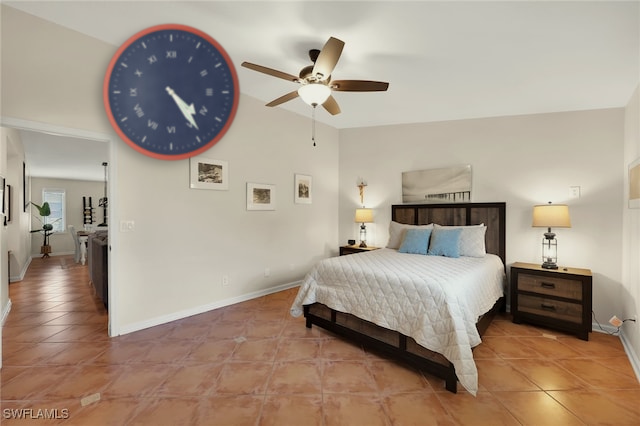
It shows 4:24
